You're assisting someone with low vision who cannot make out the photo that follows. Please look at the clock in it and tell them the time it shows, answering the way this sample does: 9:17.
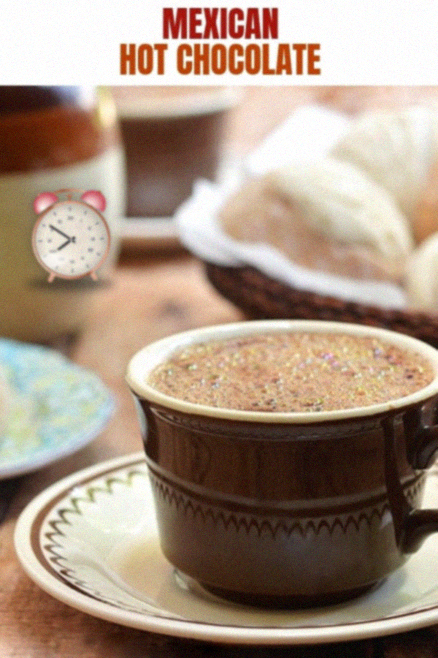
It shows 7:51
